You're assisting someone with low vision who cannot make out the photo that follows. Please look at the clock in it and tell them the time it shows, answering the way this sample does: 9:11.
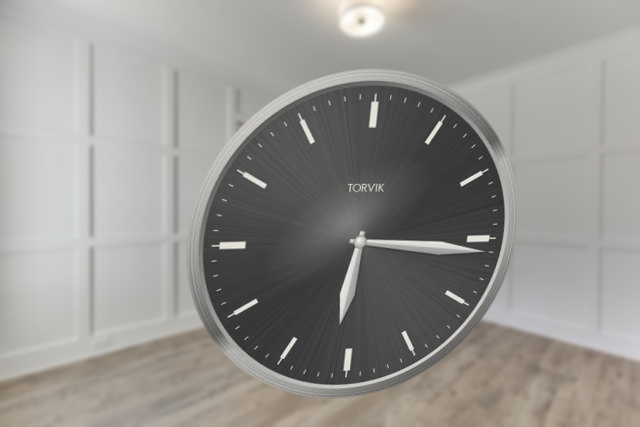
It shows 6:16
